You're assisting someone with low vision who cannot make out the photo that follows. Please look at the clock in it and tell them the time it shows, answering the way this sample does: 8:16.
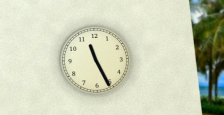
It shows 11:26
